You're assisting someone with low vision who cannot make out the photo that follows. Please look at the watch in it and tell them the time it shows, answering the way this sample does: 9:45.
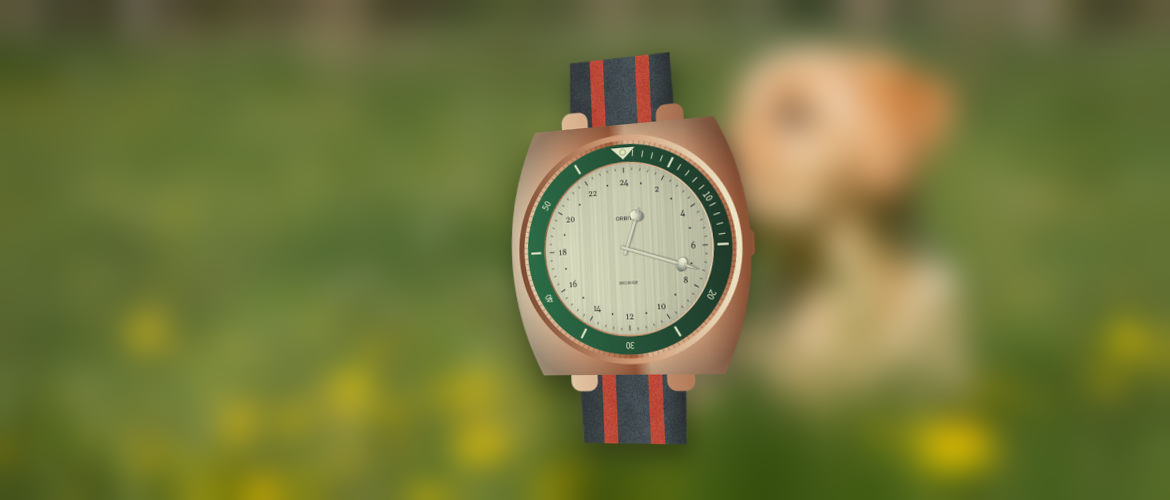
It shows 1:18
